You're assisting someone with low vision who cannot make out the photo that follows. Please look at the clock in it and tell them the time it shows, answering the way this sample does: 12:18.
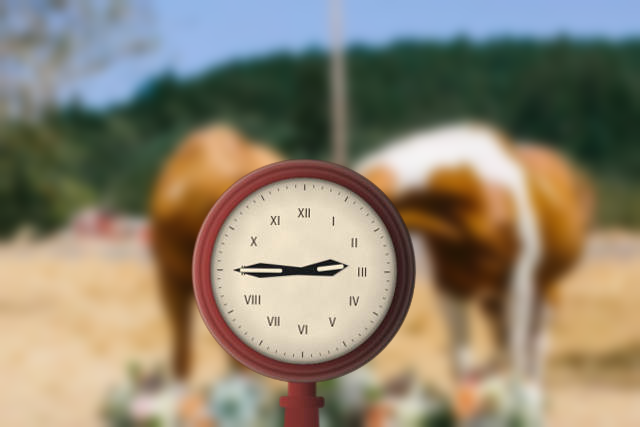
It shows 2:45
